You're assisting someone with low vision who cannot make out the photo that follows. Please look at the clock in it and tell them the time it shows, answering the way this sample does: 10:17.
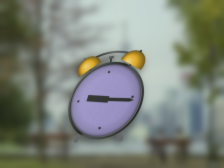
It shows 9:16
